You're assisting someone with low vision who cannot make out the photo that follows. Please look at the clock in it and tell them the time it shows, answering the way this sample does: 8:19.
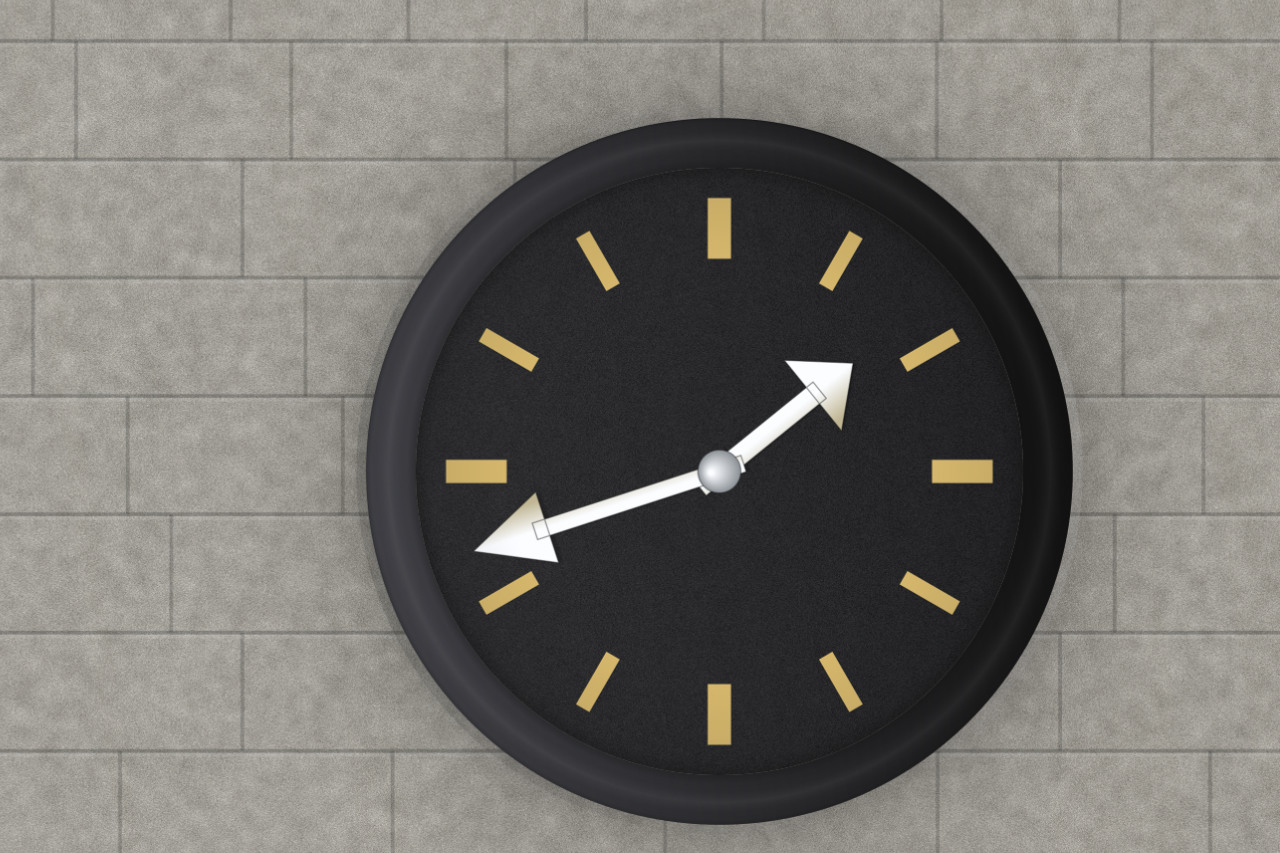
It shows 1:42
